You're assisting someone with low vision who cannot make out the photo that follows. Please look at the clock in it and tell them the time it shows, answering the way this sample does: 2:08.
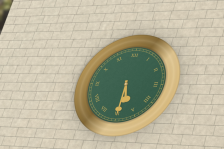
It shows 5:30
